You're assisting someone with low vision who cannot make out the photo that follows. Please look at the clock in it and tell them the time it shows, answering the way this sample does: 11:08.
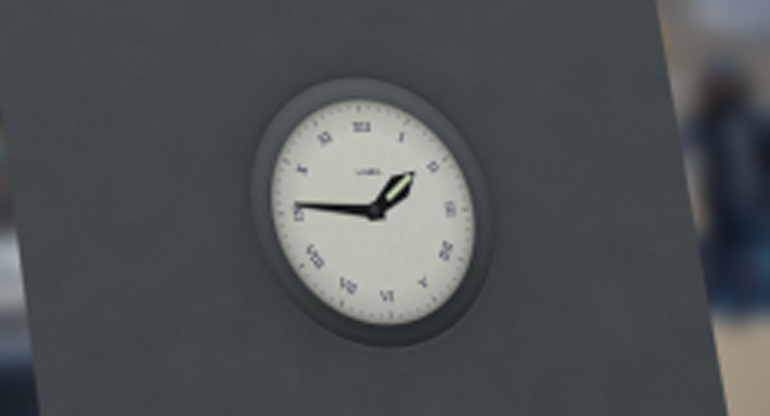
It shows 1:46
